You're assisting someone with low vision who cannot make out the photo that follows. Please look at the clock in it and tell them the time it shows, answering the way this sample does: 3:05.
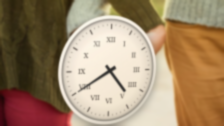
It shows 4:40
